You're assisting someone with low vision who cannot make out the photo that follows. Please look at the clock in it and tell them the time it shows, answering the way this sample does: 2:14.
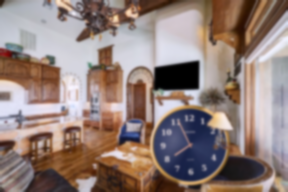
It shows 7:56
